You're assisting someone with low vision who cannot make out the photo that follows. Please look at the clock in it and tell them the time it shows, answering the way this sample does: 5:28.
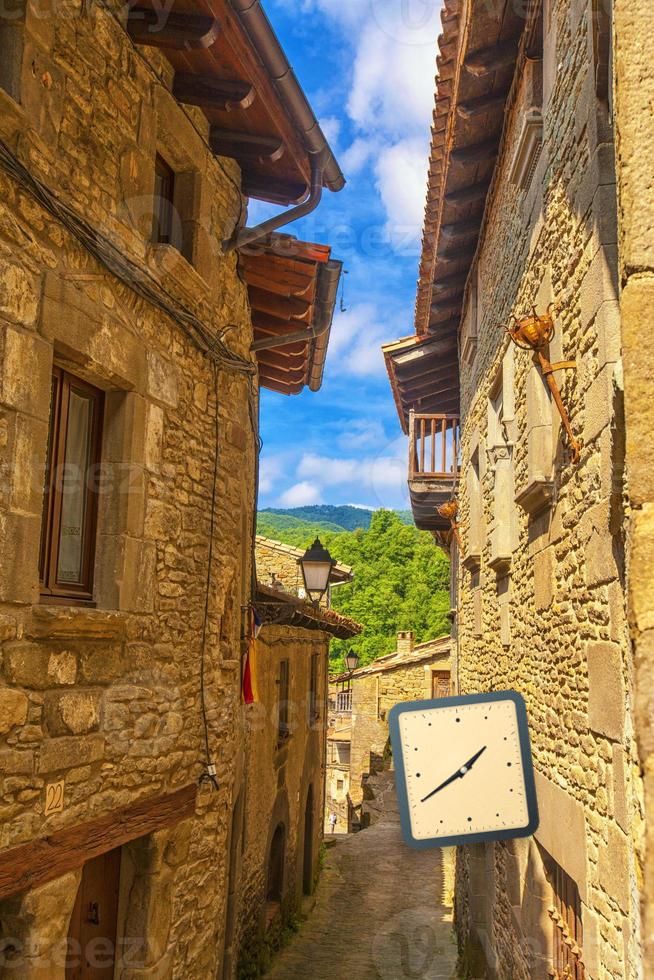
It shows 1:40
